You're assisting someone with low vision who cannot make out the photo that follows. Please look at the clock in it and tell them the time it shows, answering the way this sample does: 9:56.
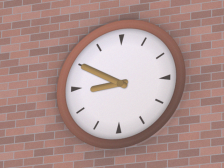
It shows 8:50
